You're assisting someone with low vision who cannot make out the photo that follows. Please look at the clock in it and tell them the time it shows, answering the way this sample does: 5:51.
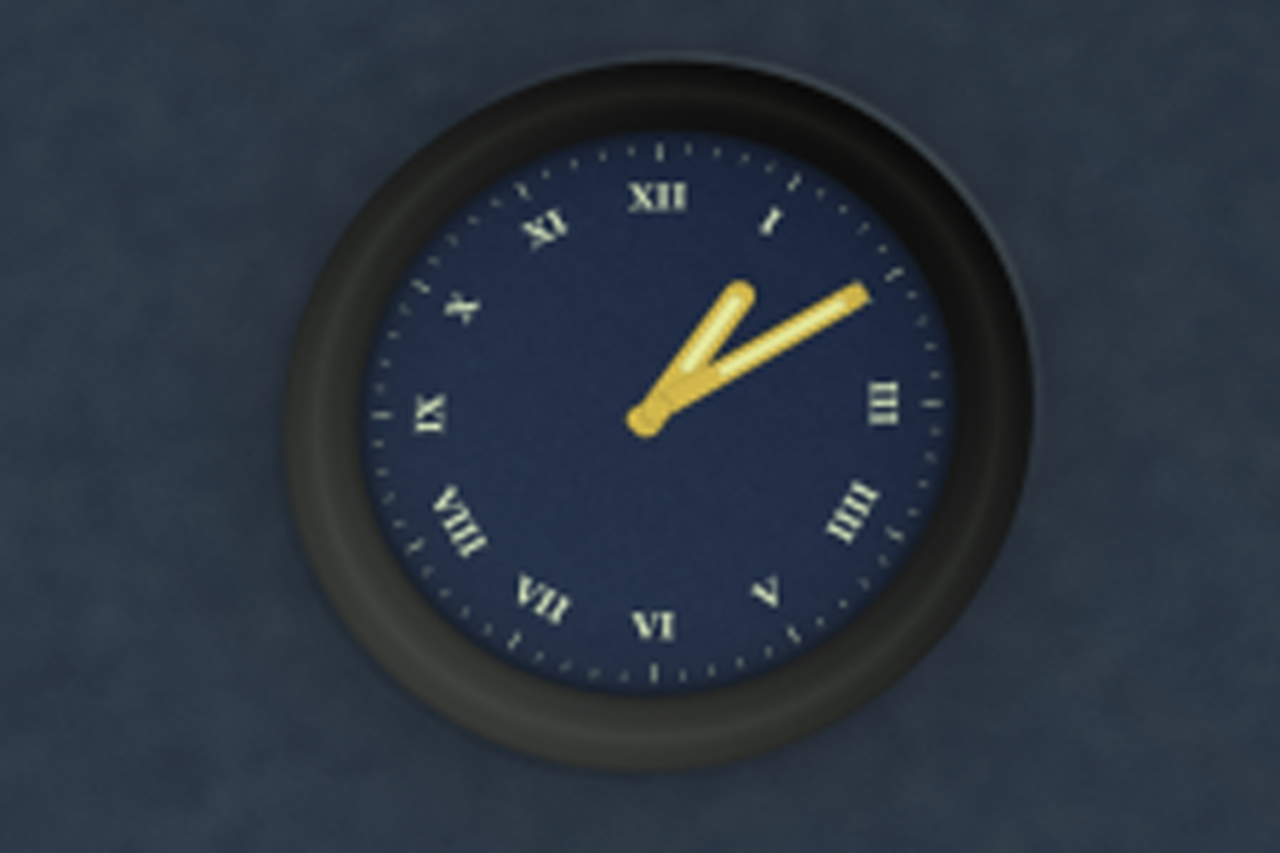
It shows 1:10
